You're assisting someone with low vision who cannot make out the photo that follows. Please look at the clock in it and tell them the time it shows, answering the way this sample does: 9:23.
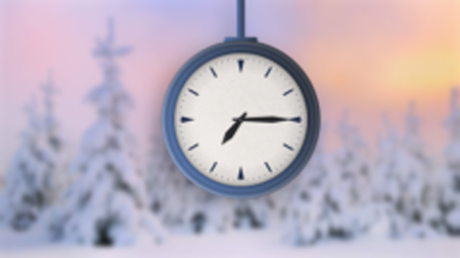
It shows 7:15
